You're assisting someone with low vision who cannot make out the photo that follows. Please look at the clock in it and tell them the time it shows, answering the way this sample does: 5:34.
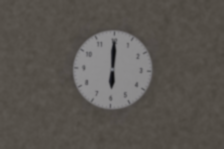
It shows 6:00
